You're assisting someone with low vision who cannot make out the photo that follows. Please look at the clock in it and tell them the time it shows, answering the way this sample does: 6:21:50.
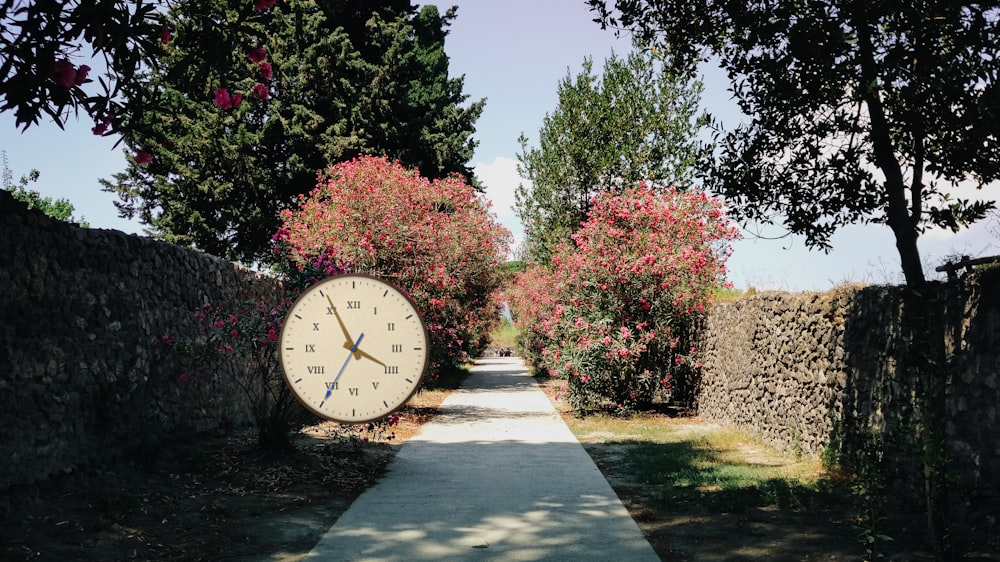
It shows 3:55:35
